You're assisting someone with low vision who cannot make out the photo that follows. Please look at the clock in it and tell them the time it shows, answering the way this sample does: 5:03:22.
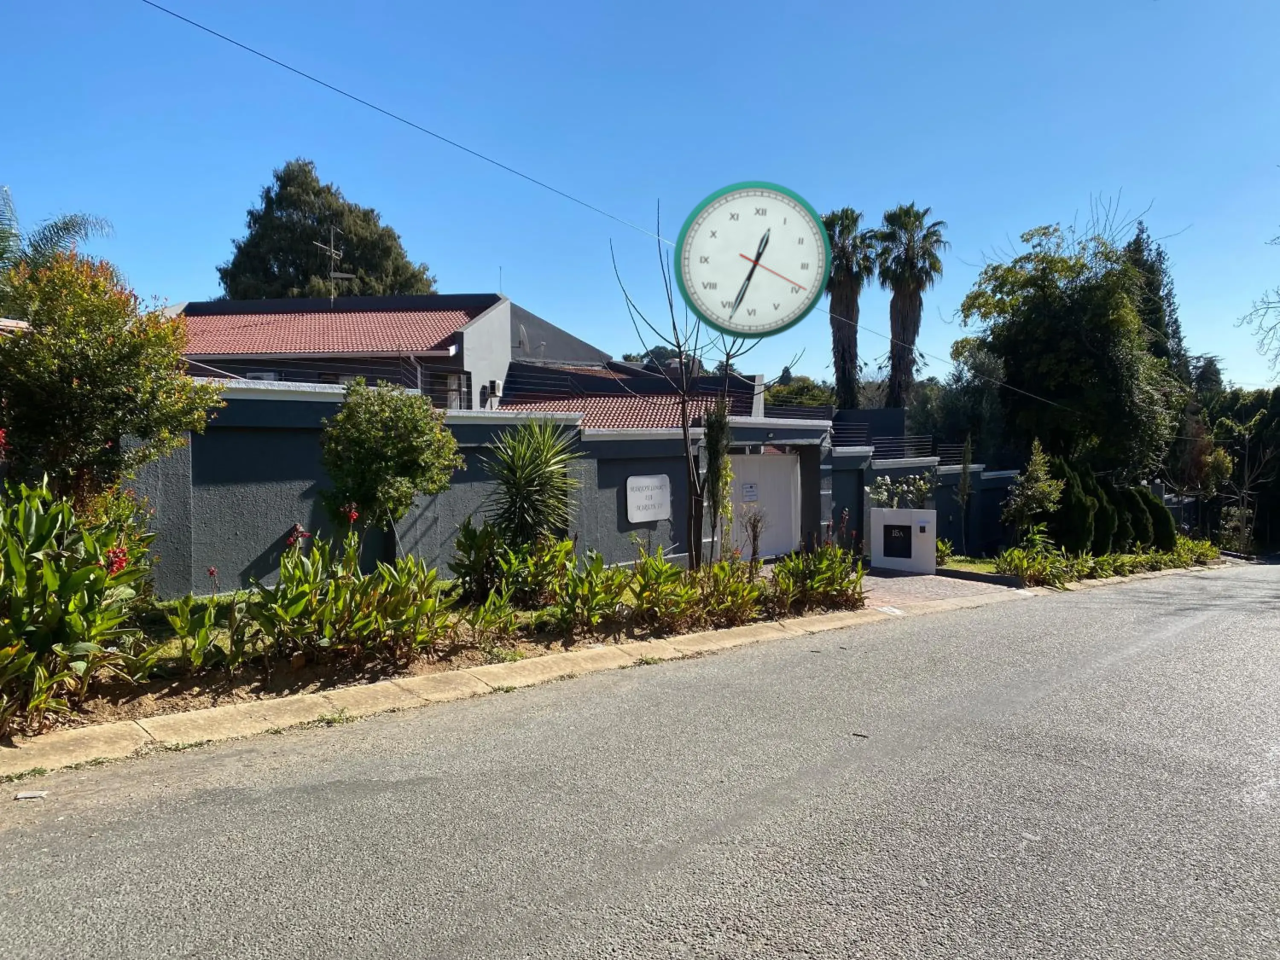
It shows 12:33:19
